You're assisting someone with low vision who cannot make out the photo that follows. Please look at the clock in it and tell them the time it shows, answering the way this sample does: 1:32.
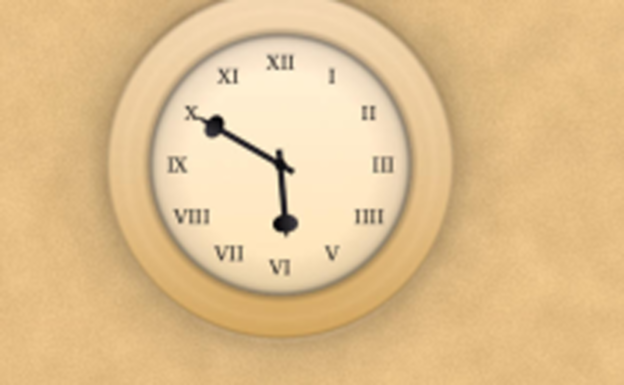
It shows 5:50
